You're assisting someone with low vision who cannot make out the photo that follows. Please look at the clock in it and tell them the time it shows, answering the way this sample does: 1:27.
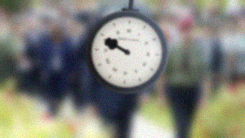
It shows 9:49
